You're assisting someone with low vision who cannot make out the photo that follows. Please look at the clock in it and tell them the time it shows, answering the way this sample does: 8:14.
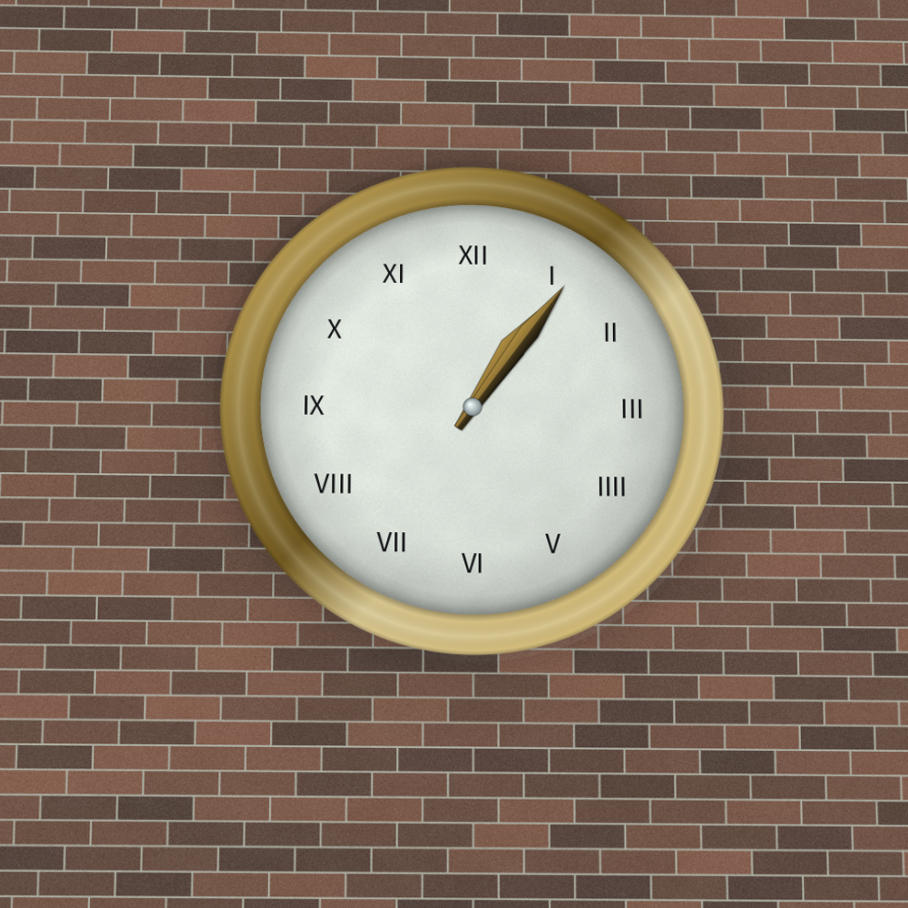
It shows 1:06
